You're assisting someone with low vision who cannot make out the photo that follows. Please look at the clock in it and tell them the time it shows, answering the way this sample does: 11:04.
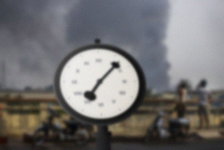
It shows 7:07
